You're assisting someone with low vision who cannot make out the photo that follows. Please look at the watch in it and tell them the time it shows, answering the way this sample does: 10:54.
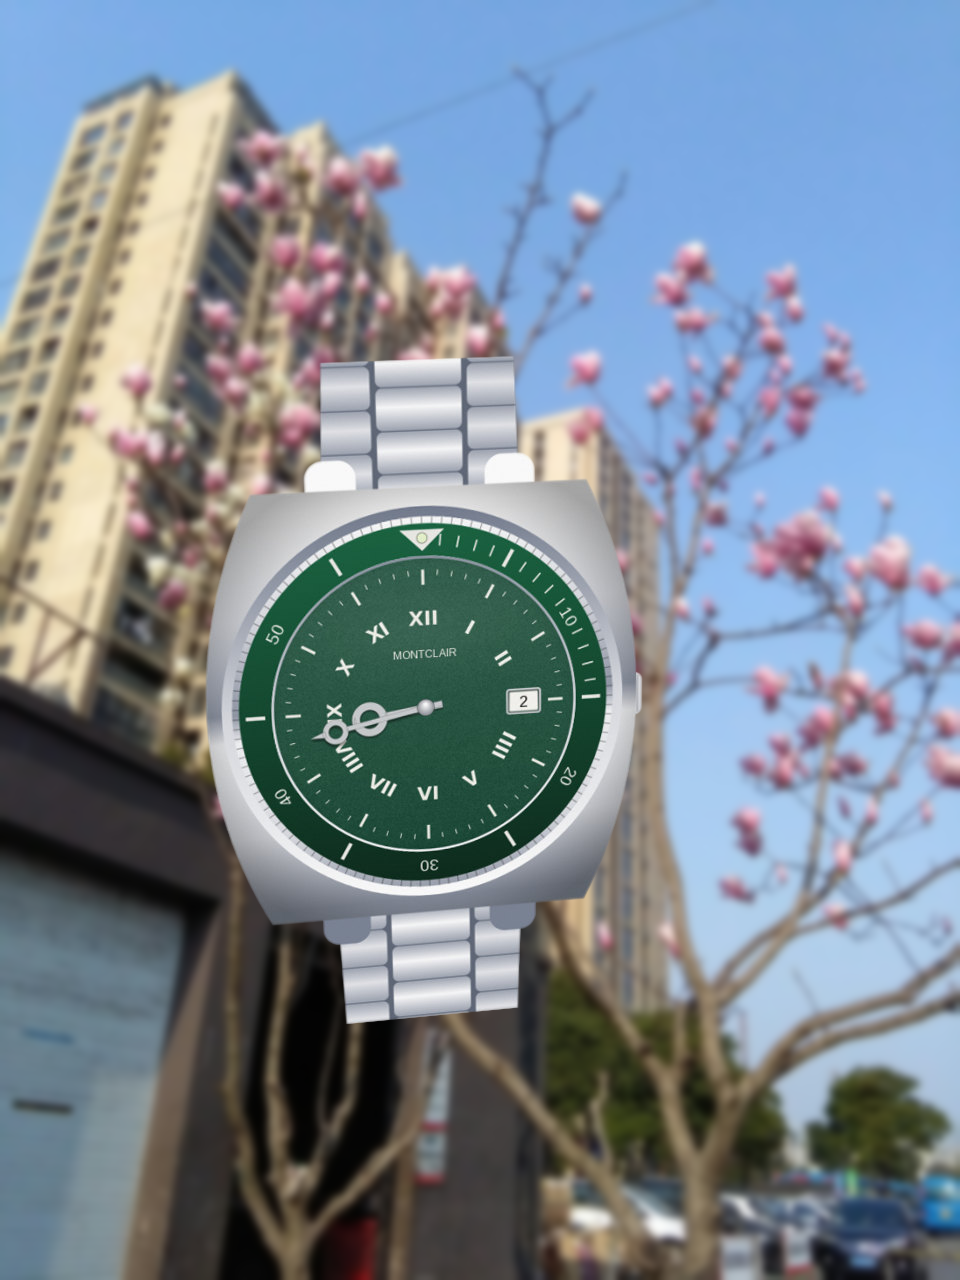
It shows 8:43
